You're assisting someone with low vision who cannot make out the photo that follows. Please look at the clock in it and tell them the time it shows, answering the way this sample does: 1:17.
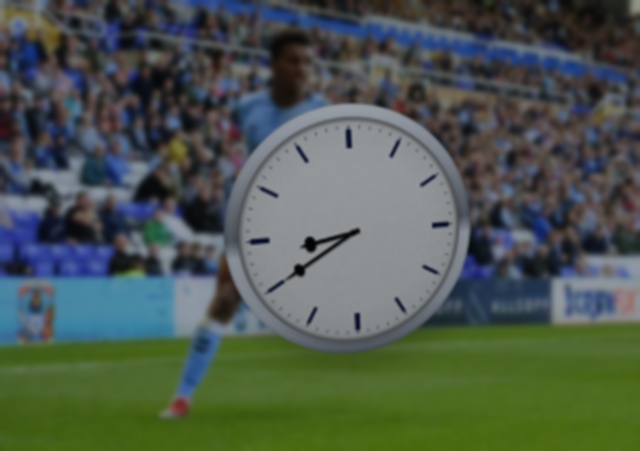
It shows 8:40
